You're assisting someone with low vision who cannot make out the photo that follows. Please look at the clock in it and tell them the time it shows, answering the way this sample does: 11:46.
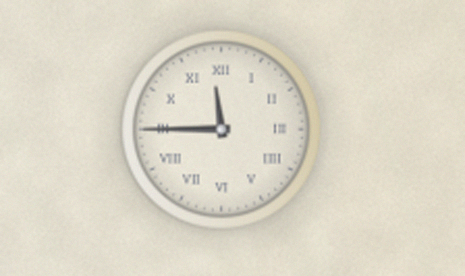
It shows 11:45
